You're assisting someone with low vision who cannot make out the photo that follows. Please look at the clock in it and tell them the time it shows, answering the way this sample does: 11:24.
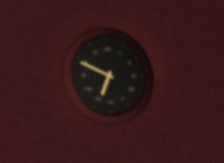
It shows 6:49
